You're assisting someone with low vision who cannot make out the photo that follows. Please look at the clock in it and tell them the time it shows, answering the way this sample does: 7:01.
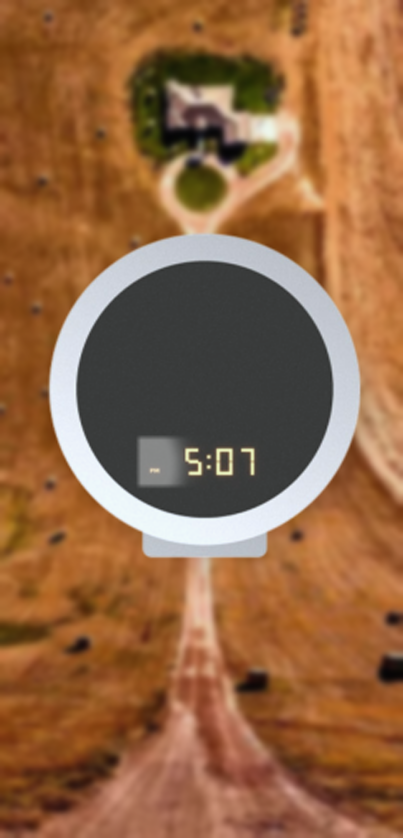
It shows 5:07
